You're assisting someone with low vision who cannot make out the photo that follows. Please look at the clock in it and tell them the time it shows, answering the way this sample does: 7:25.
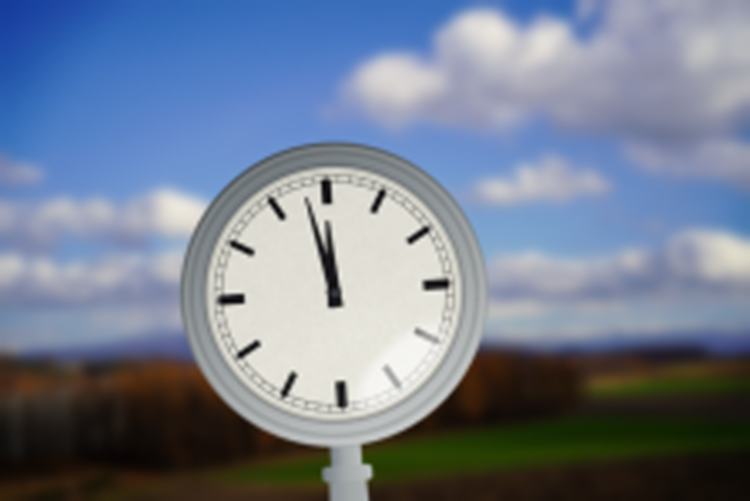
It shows 11:58
